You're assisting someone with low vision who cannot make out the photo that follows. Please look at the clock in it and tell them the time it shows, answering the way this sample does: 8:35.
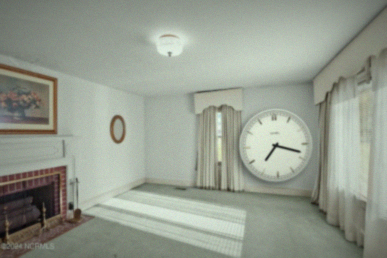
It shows 7:18
